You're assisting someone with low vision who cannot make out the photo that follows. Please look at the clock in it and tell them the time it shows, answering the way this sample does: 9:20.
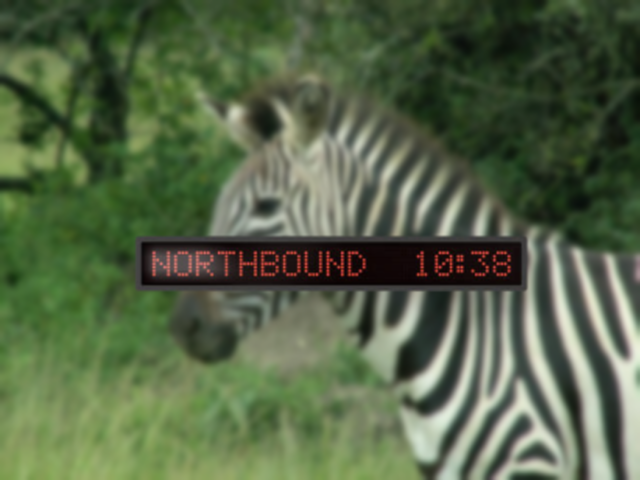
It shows 10:38
